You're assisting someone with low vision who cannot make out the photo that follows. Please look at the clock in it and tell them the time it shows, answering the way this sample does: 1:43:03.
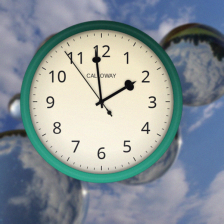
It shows 1:58:54
